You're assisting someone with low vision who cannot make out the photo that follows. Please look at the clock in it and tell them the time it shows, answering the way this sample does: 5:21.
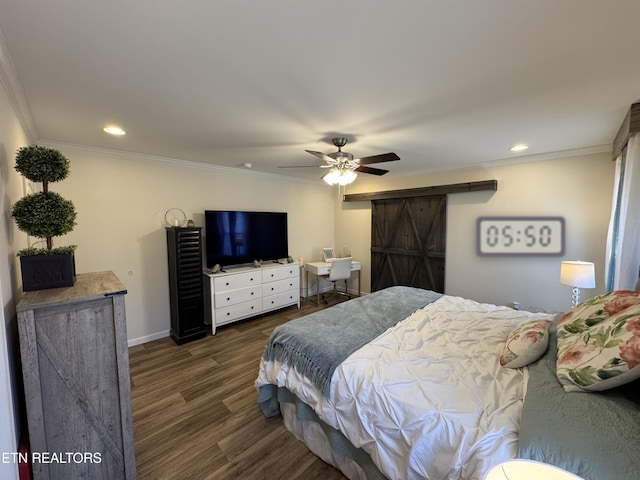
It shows 5:50
